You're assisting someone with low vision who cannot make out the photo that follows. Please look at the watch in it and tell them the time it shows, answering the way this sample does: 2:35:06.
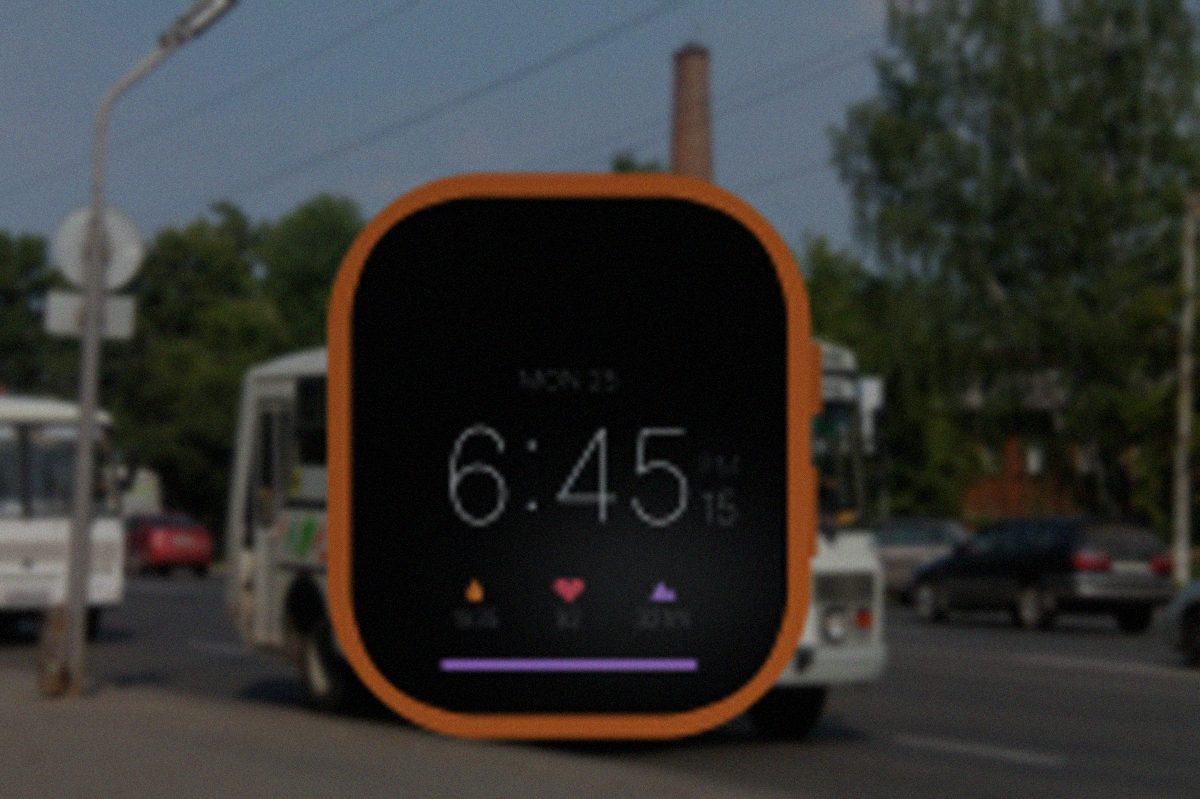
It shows 6:45:15
